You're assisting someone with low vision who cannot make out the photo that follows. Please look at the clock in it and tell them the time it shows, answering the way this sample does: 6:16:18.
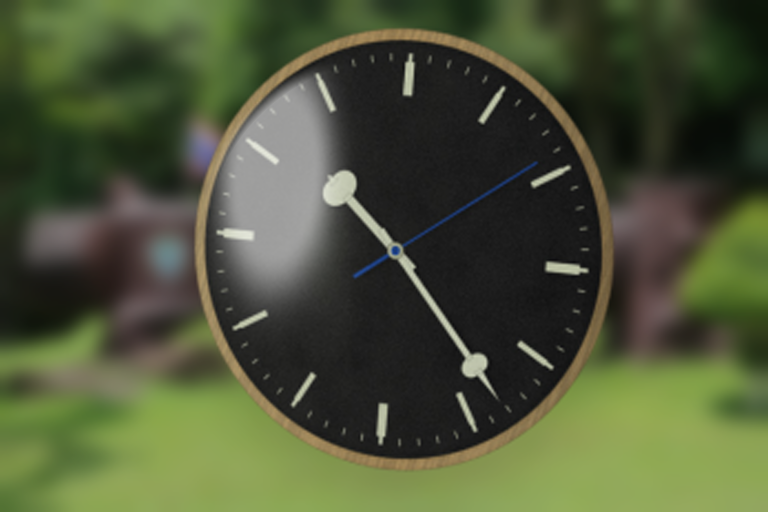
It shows 10:23:09
